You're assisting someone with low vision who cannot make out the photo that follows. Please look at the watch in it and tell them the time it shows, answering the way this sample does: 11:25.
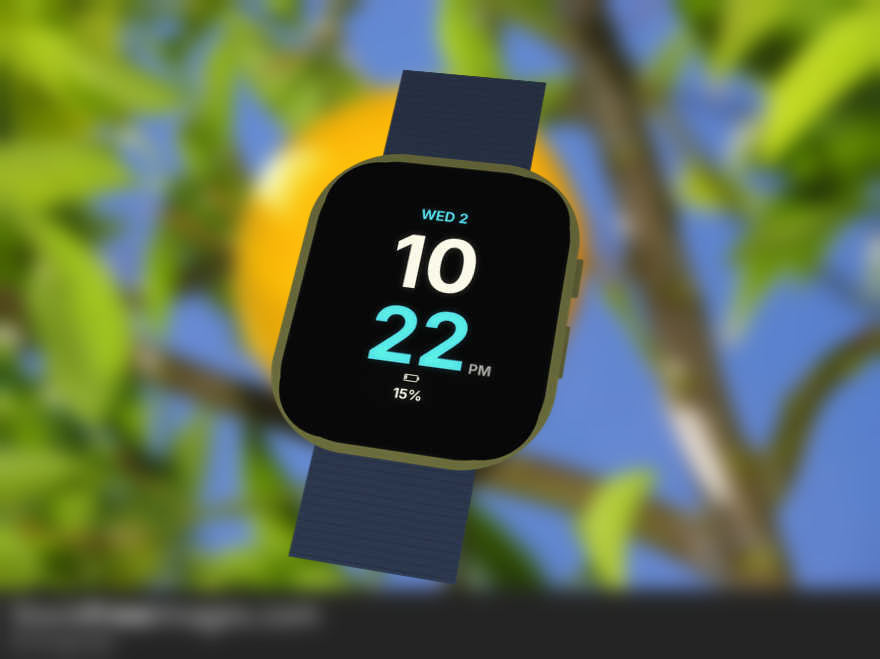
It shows 10:22
